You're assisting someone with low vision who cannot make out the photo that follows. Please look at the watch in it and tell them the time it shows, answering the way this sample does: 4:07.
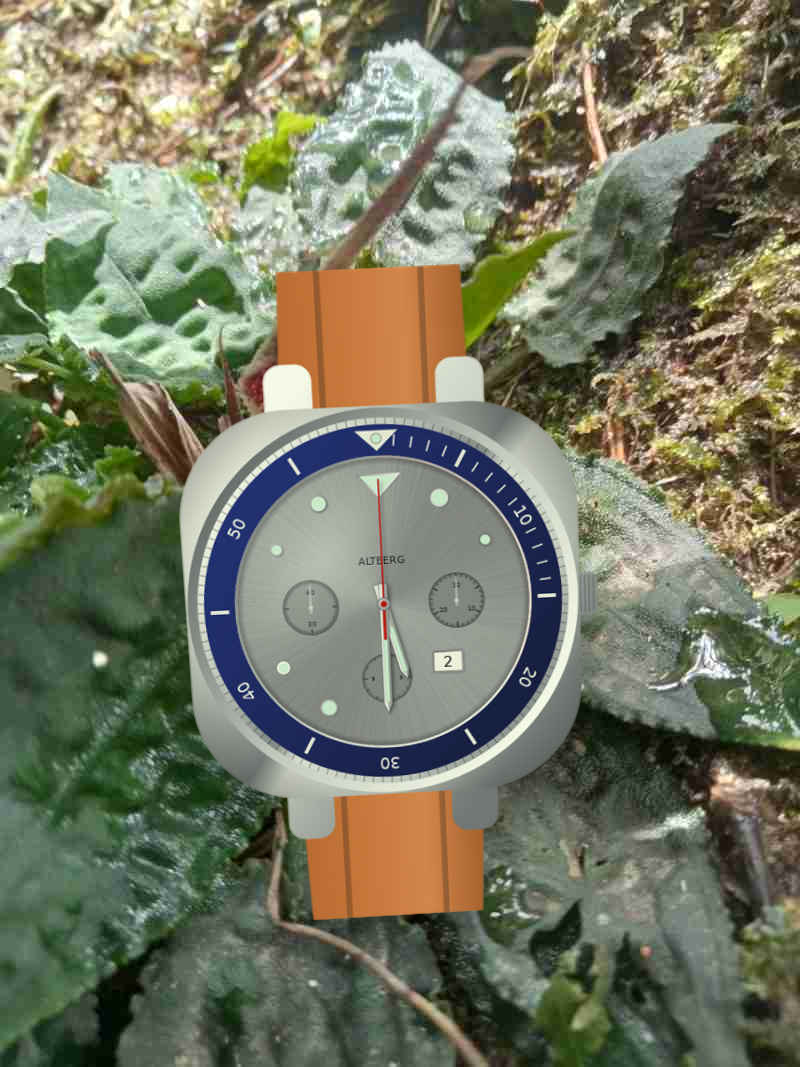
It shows 5:30
